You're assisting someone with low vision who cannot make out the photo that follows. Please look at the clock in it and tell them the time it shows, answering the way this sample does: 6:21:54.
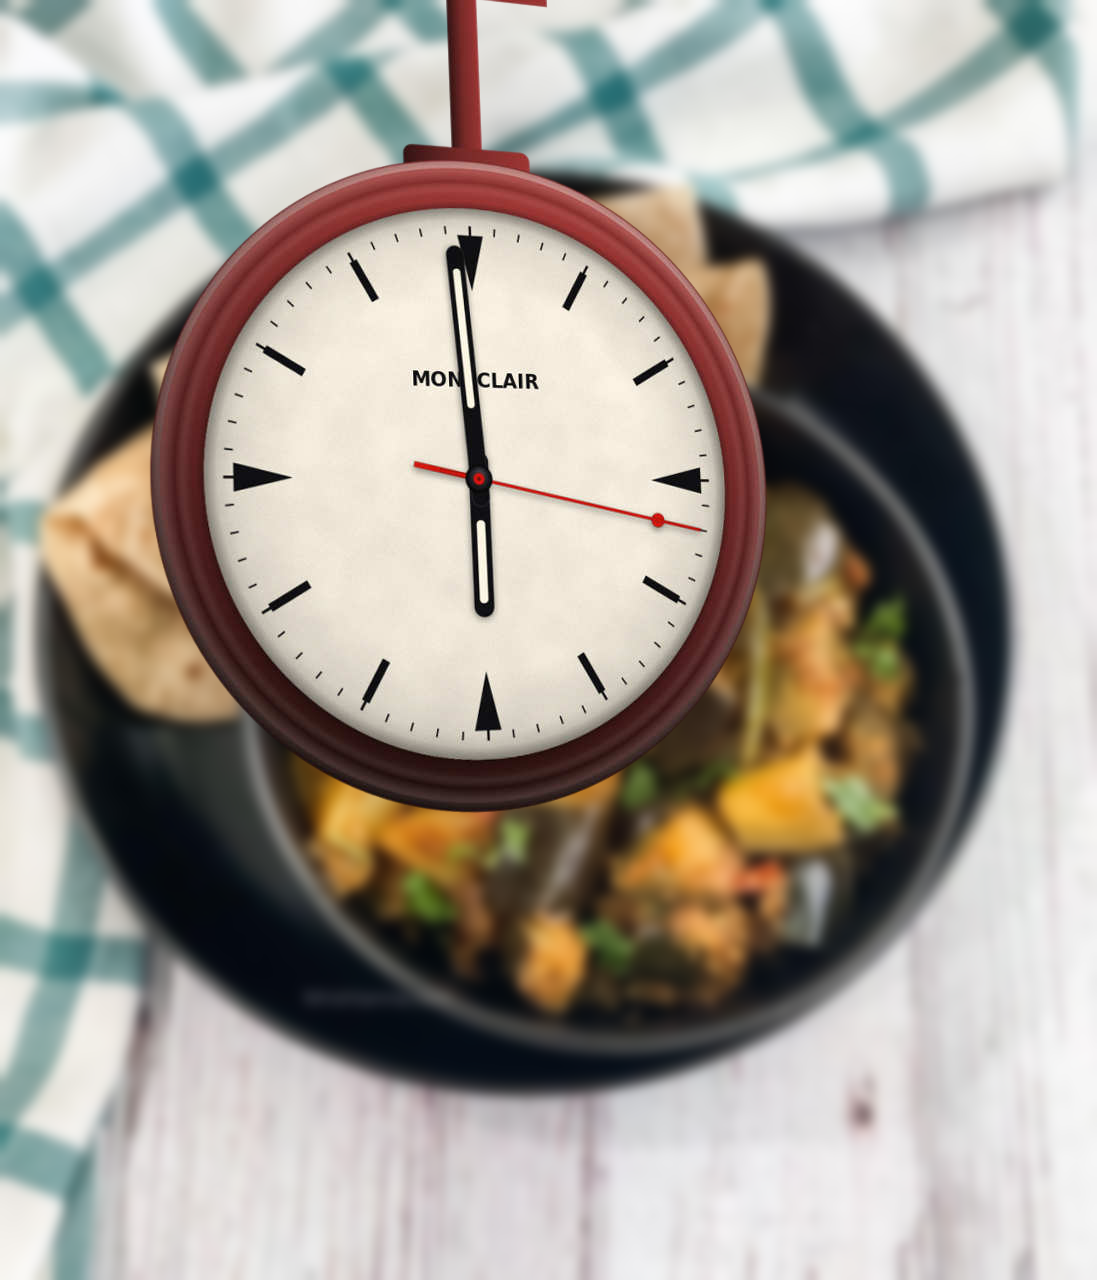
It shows 5:59:17
